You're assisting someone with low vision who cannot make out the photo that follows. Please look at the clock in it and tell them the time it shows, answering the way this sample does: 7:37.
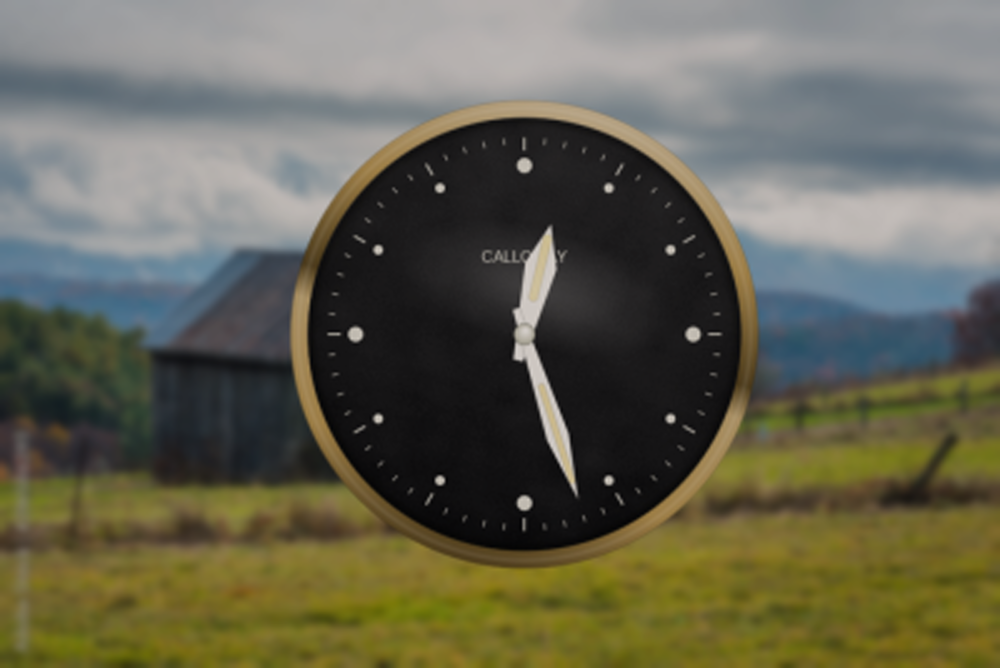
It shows 12:27
